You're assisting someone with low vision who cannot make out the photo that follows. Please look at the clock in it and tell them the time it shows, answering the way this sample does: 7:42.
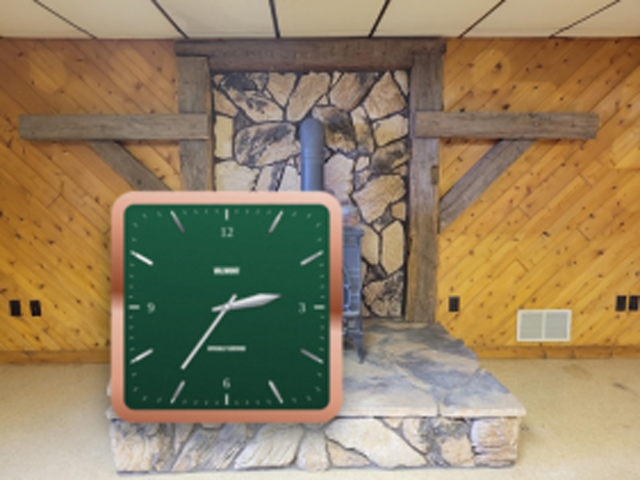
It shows 2:36
